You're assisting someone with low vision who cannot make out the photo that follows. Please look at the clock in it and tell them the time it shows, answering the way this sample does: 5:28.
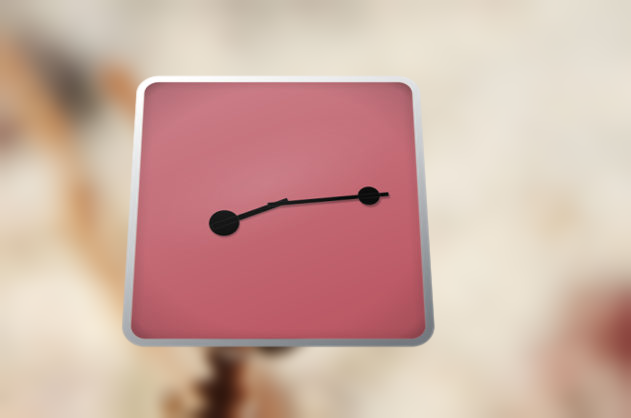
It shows 8:14
